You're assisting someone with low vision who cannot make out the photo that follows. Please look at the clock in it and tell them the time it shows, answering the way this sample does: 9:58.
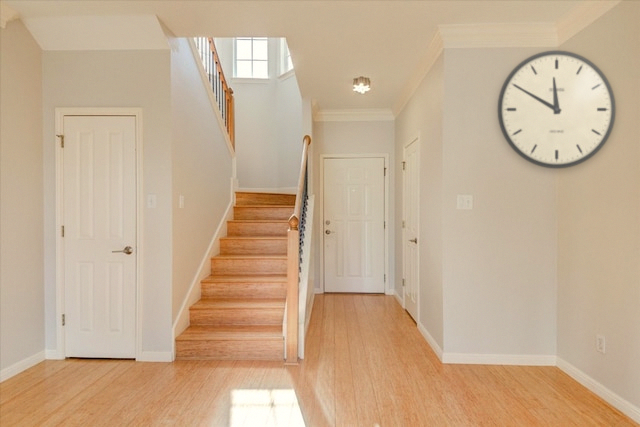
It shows 11:50
